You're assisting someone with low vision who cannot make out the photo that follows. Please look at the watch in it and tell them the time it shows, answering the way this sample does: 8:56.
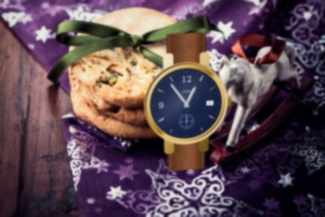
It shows 12:54
